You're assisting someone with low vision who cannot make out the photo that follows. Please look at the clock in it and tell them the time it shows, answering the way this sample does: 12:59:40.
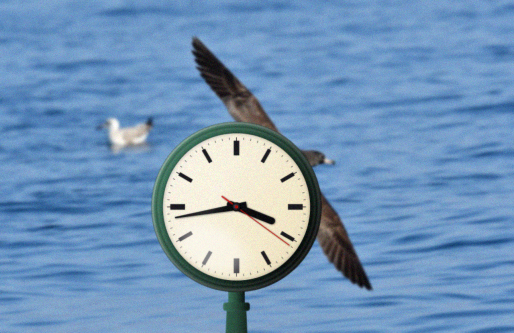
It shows 3:43:21
